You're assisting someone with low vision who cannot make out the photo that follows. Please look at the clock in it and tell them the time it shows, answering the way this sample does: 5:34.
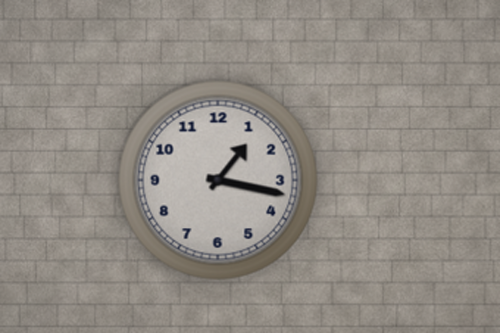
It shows 1:17
